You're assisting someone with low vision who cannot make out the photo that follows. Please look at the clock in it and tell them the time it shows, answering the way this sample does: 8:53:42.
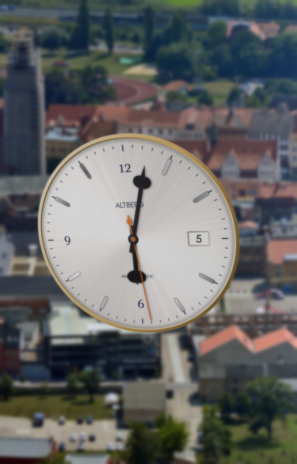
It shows 6:02:29
